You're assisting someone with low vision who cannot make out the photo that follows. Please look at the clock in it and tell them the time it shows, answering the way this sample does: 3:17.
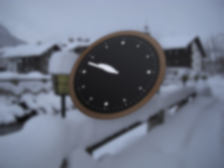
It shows 9:48
